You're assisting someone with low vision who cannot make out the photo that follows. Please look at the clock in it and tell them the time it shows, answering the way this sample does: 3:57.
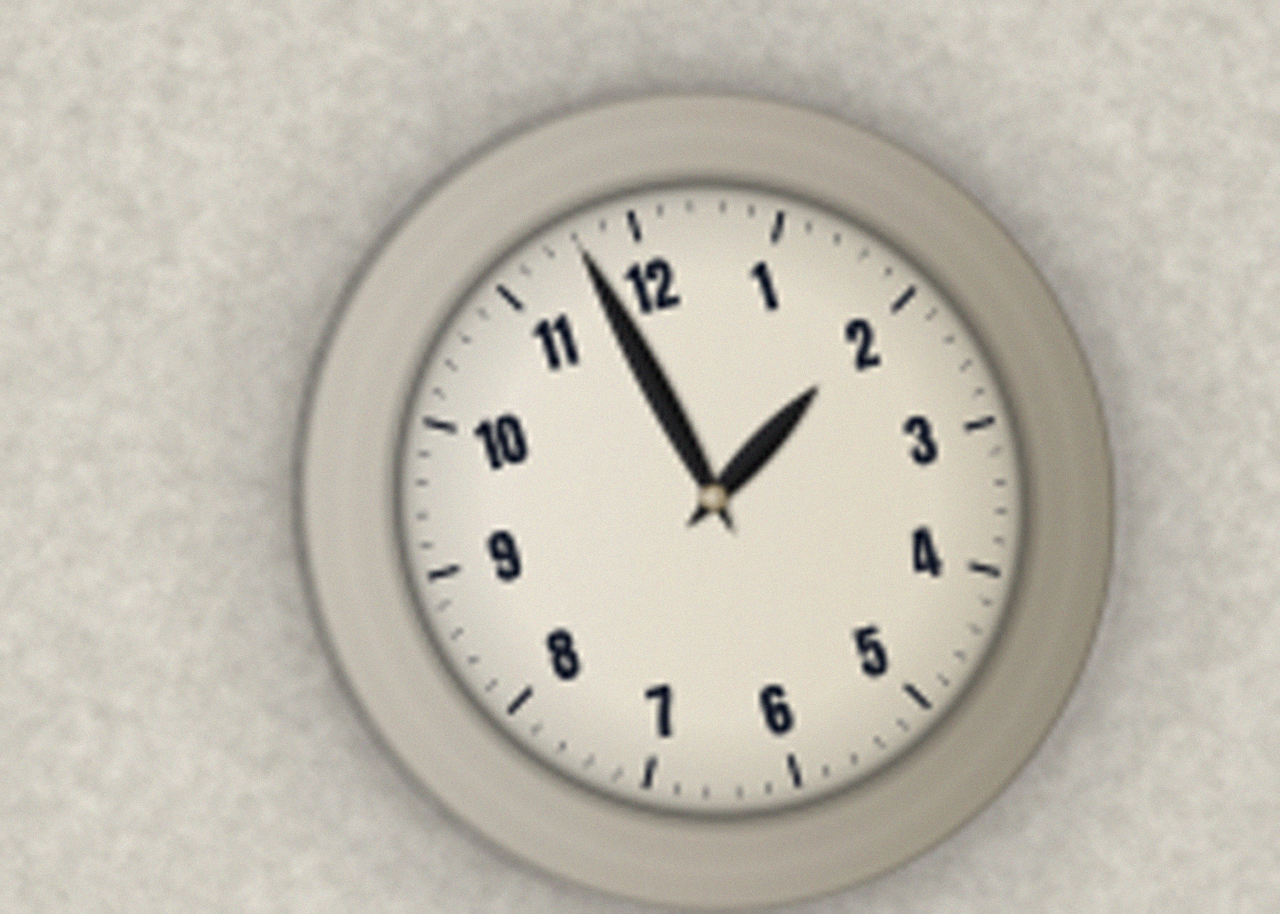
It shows 1:58
